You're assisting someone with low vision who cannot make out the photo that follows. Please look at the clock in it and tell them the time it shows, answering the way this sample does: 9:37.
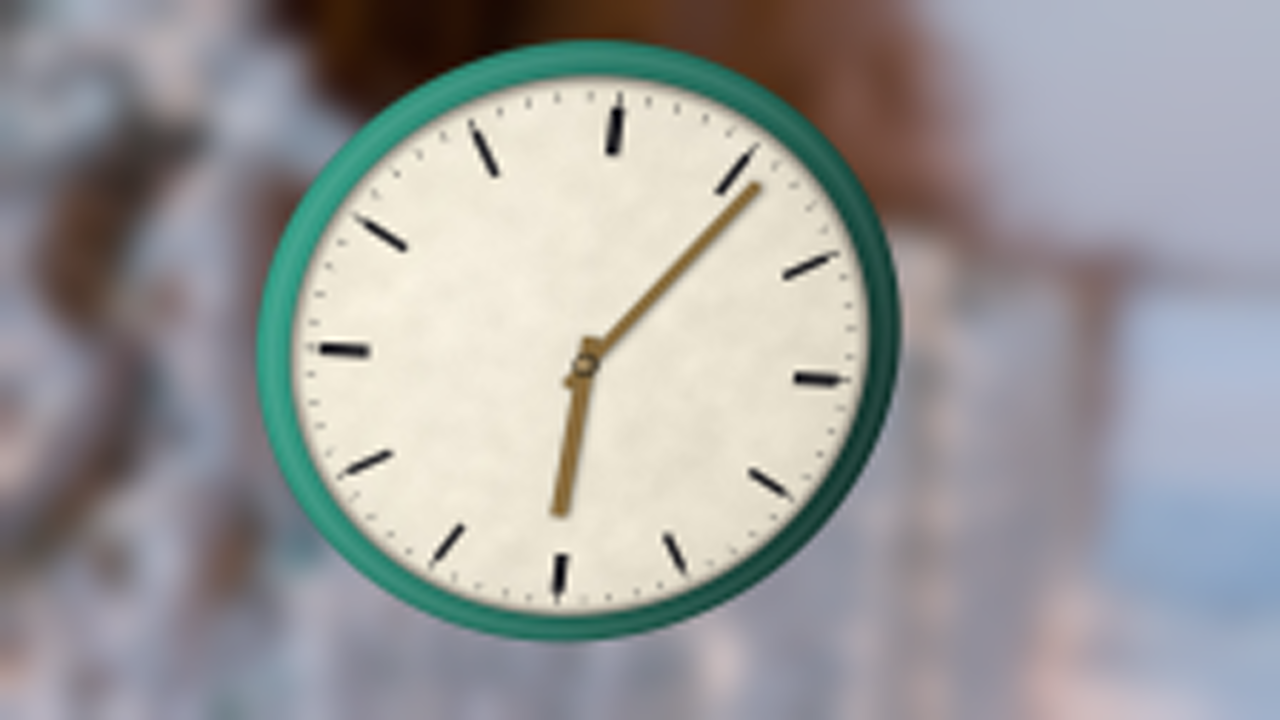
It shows 6:06
